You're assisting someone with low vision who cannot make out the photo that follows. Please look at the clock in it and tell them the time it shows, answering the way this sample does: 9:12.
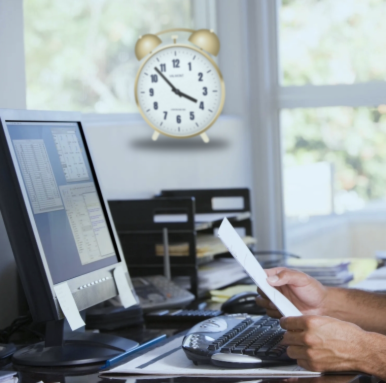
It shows 3:53
